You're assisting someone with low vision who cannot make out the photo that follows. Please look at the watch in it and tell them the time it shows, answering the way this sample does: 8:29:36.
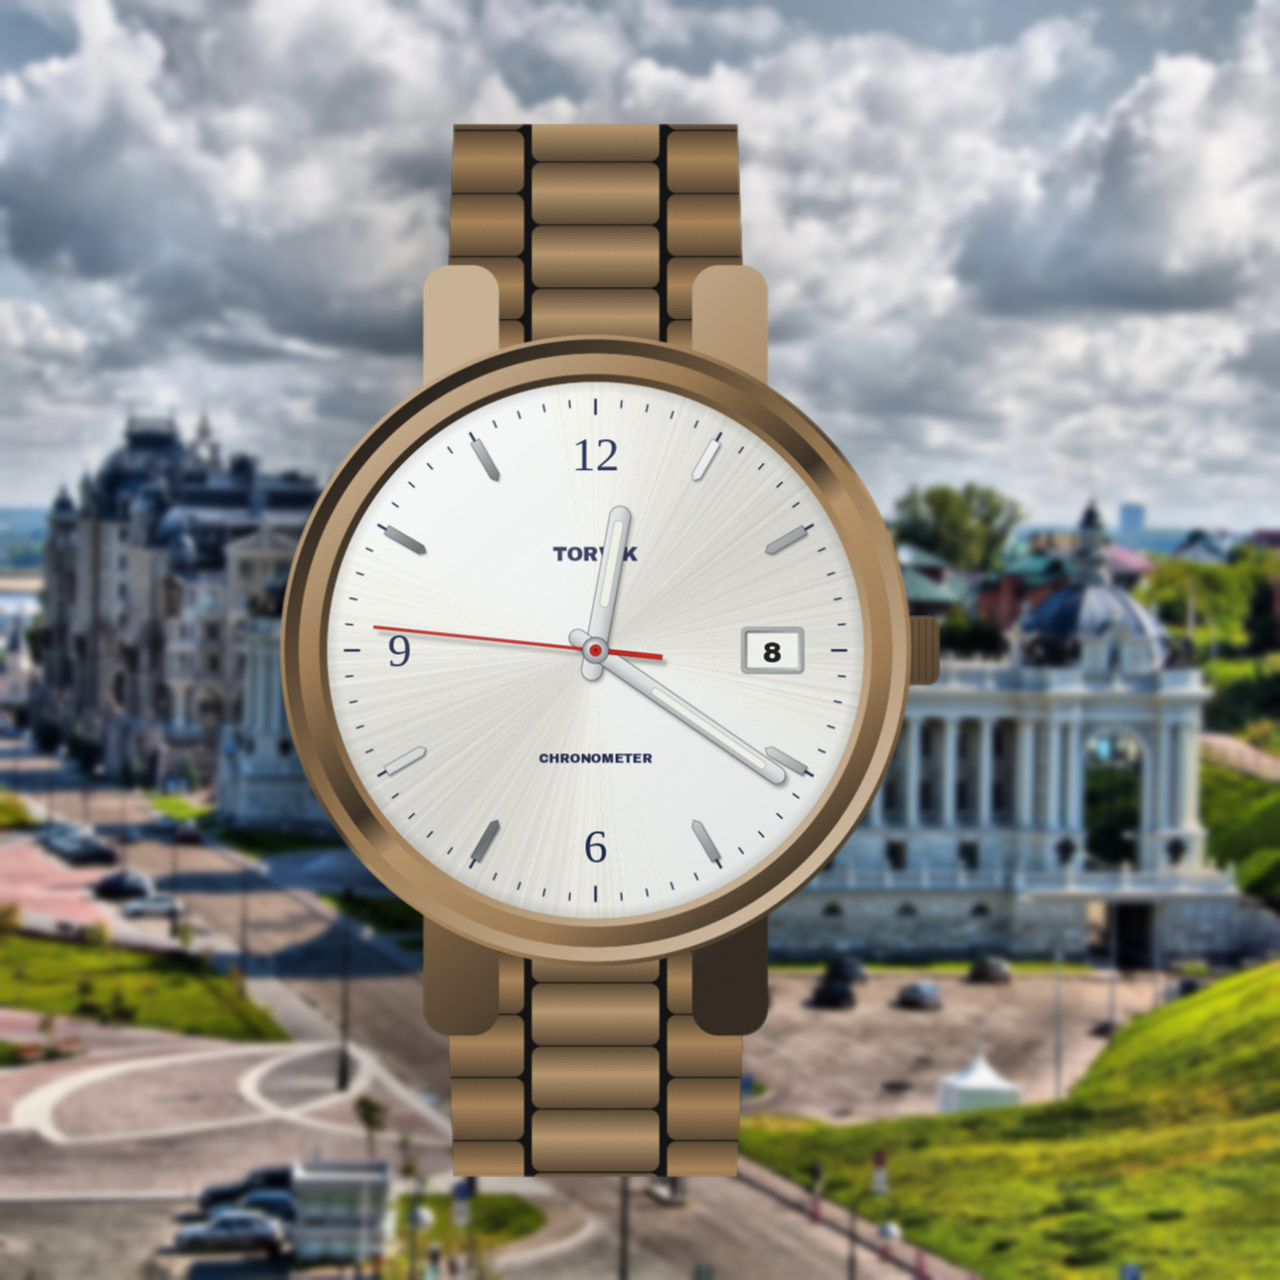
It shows 12:20:46
